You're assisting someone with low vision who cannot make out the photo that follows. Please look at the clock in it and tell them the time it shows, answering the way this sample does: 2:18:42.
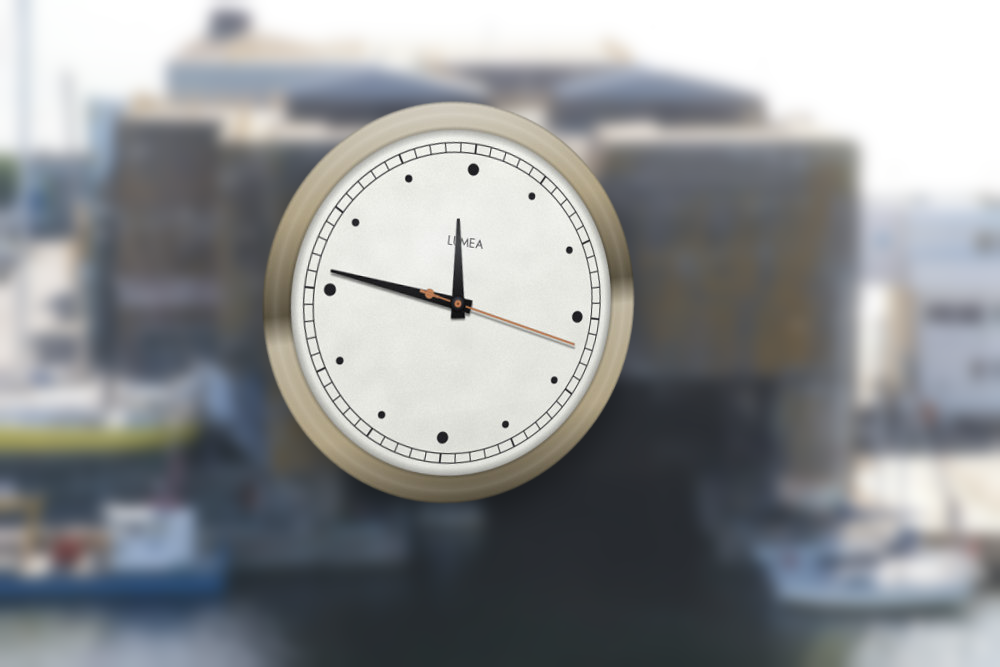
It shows 11:46:17
